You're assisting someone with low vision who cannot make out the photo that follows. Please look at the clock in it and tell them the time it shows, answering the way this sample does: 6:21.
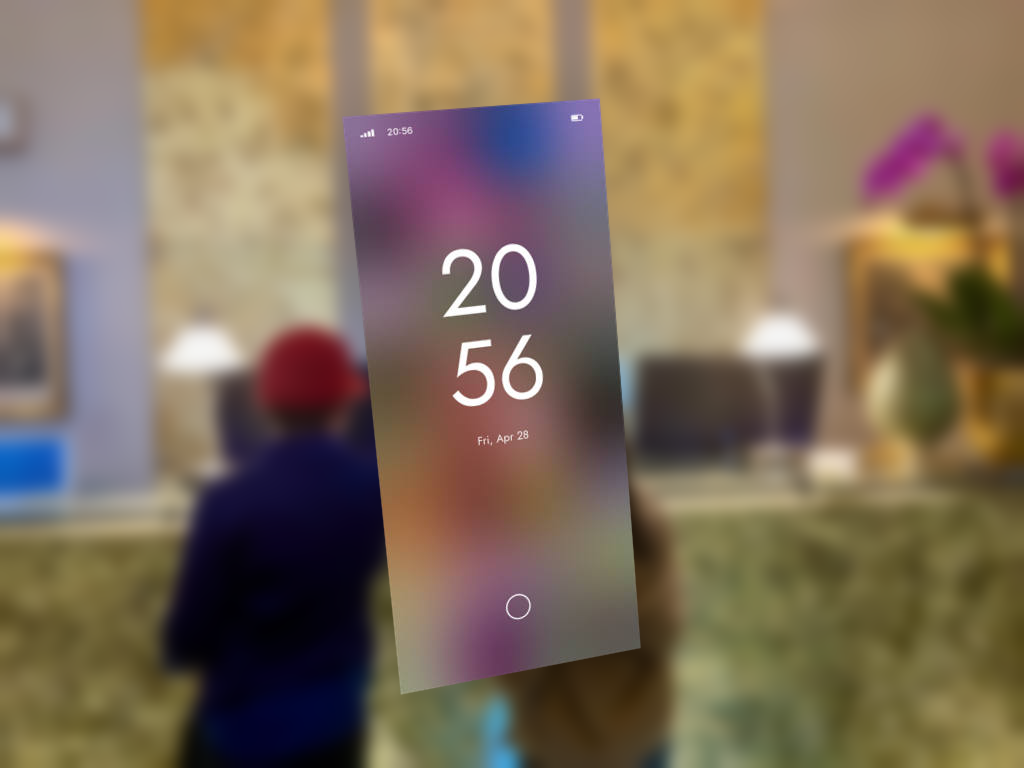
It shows 20:56
